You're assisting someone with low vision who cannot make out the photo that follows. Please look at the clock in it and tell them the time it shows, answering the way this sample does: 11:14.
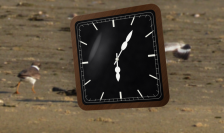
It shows 6:06
